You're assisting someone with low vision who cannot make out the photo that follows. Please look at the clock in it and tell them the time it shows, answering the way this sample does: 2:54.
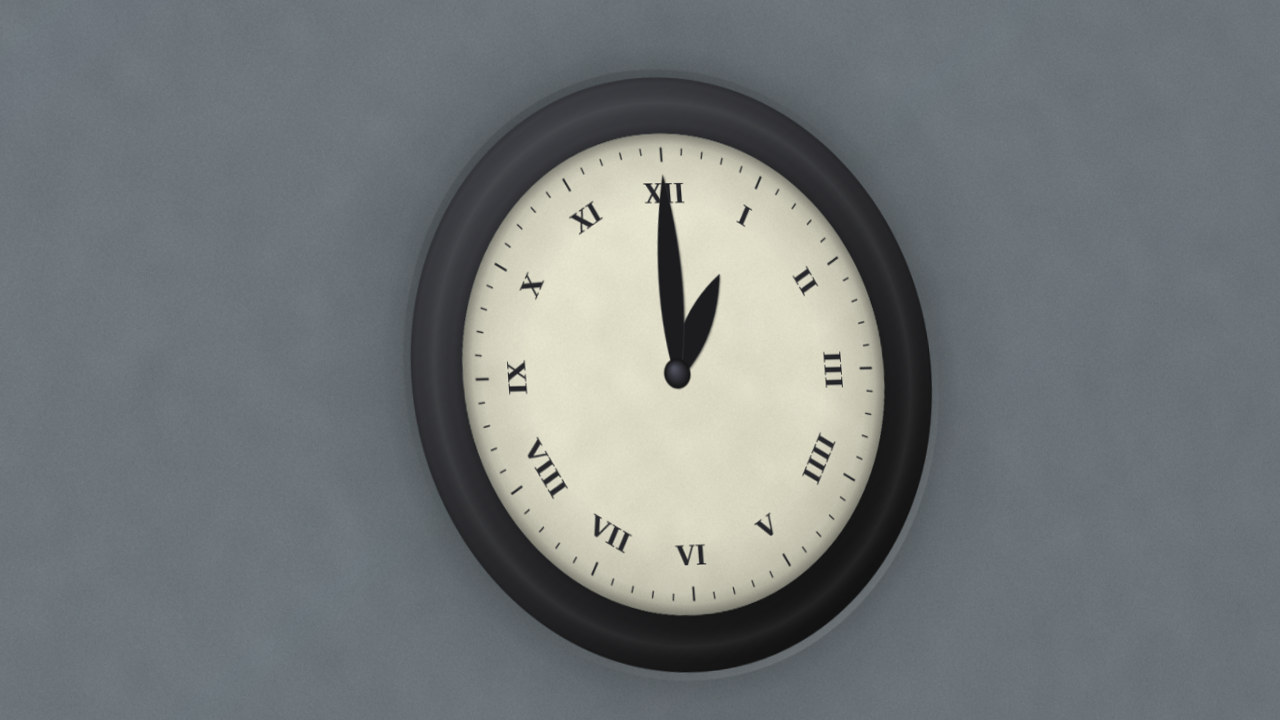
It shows 1:00
